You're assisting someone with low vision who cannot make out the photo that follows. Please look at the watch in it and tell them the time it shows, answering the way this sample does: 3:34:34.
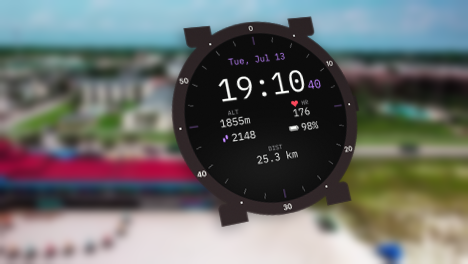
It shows 19:10:40
